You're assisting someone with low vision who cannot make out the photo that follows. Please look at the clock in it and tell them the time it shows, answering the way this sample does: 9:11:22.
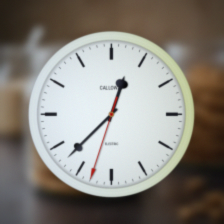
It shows 12:37:33
